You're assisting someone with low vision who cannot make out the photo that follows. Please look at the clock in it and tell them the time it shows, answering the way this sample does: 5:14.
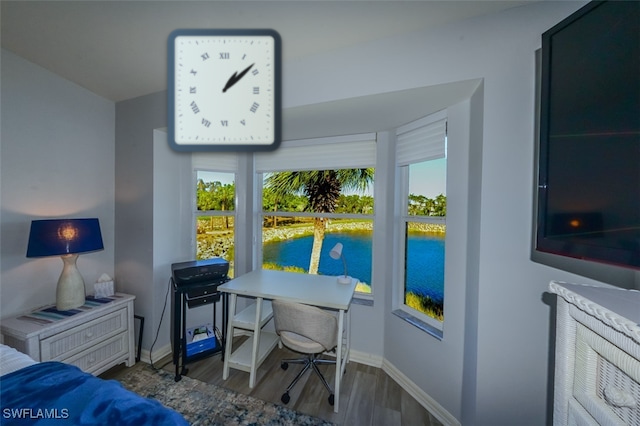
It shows 1:08
